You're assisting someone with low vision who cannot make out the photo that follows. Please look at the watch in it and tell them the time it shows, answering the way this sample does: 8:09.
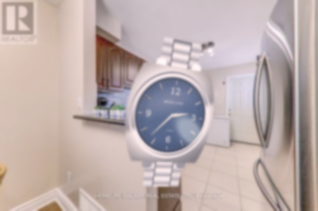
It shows 2:37
